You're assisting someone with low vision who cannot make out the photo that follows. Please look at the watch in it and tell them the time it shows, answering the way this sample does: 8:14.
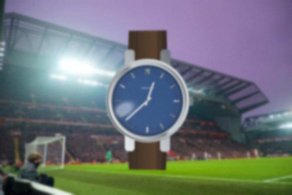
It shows 12:38
